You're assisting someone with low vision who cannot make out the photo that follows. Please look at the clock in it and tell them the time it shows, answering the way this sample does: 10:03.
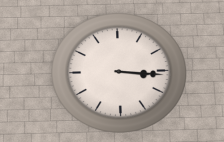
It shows 3:16
